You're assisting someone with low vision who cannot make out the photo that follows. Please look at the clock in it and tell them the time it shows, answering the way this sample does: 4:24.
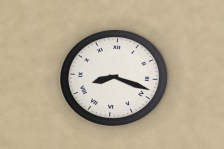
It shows 8:18
